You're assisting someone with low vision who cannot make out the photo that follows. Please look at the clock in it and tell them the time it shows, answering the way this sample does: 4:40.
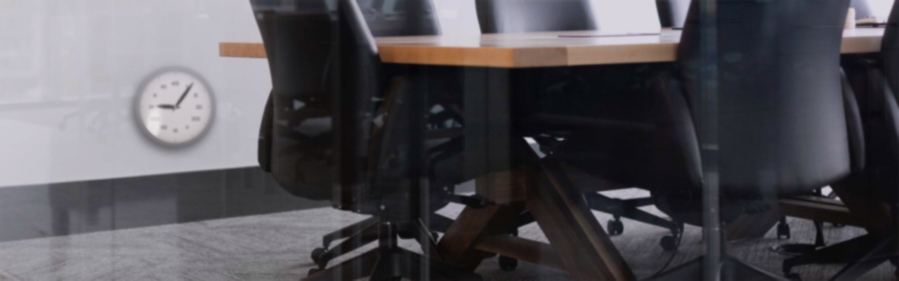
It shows 9:06
